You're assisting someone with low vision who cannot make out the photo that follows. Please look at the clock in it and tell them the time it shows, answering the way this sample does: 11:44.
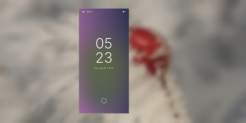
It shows 5:23
